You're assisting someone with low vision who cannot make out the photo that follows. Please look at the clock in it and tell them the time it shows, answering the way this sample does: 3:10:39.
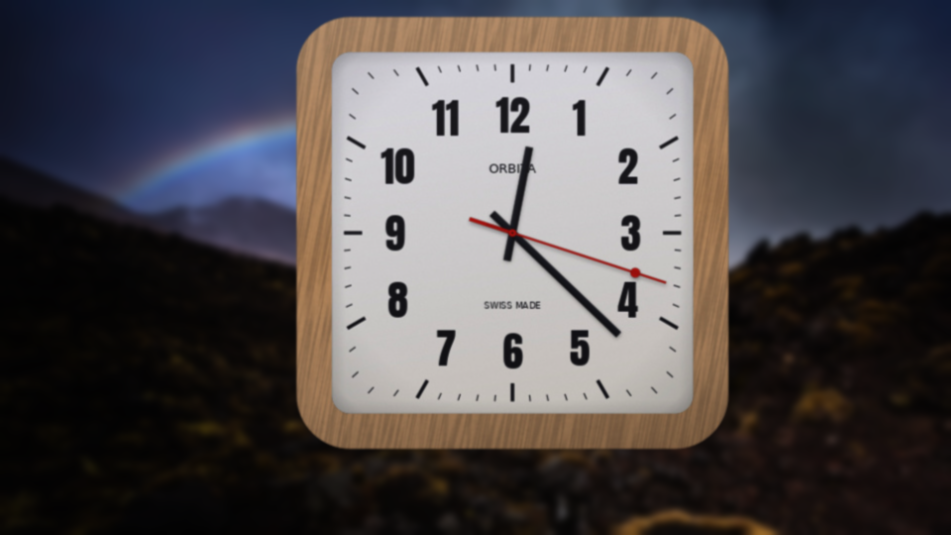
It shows 12:22:18
